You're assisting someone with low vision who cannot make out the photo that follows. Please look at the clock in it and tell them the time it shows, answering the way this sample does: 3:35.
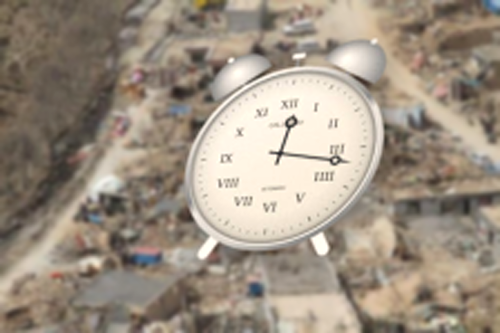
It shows 12:17
